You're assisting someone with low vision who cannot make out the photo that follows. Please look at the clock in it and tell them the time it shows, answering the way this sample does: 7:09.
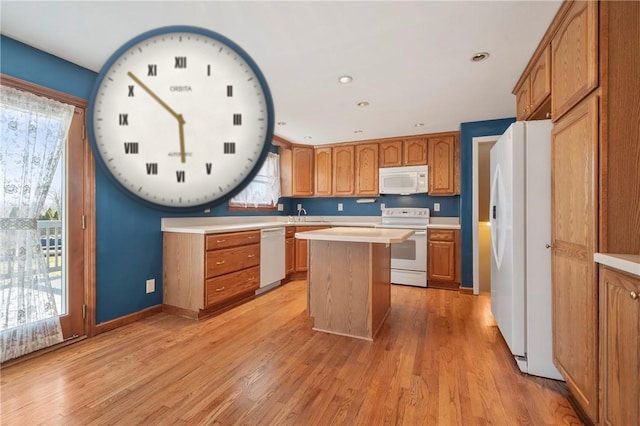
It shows 5:52
